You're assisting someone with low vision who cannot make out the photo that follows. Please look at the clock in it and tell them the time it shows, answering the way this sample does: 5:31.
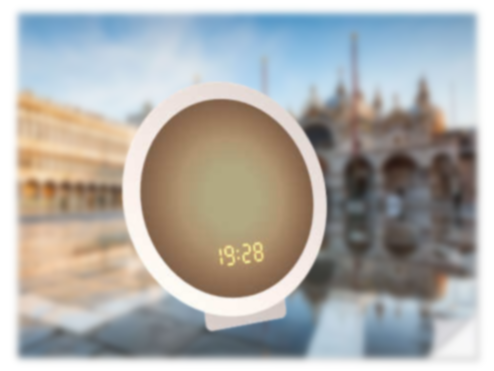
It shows 19:28
